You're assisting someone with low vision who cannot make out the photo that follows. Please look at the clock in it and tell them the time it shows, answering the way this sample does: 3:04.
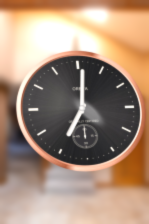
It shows 7:01
